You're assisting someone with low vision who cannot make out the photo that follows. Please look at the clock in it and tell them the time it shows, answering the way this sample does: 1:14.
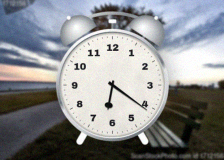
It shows 6:21
